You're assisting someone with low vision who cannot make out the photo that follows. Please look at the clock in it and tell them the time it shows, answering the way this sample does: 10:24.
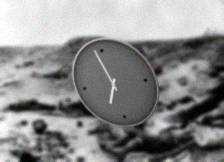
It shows 6:58
